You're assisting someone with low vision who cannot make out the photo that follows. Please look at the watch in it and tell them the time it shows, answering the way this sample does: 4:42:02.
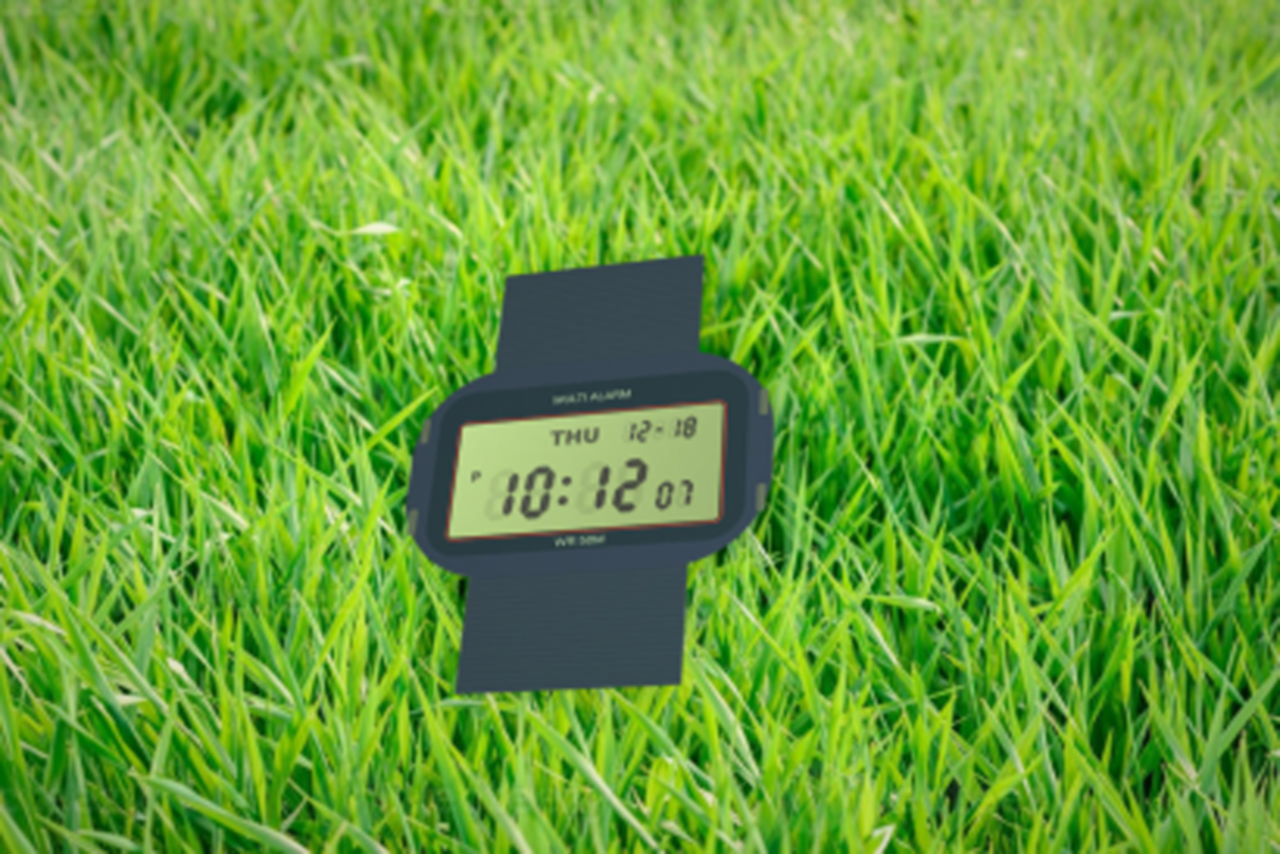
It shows 10:12:07
